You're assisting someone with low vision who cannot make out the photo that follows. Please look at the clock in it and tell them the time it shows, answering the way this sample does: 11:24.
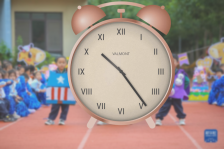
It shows 10:24
